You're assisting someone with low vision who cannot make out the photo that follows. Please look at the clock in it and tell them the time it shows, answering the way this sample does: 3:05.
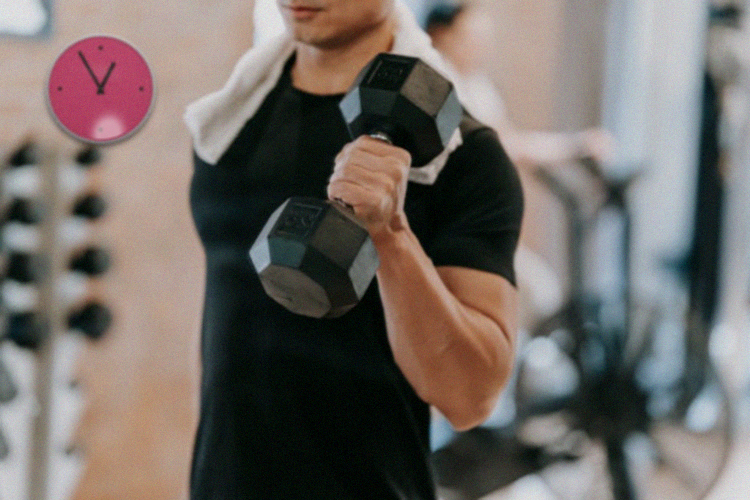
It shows 12:55
